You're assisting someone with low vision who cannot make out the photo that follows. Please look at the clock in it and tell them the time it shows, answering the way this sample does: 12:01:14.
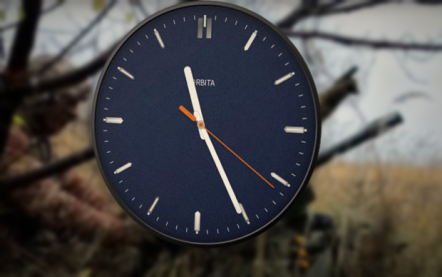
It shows 11:25:21
